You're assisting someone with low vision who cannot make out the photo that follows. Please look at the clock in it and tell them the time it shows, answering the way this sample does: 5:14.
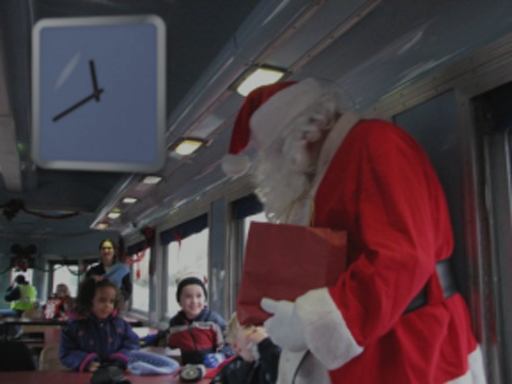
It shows 11:40
